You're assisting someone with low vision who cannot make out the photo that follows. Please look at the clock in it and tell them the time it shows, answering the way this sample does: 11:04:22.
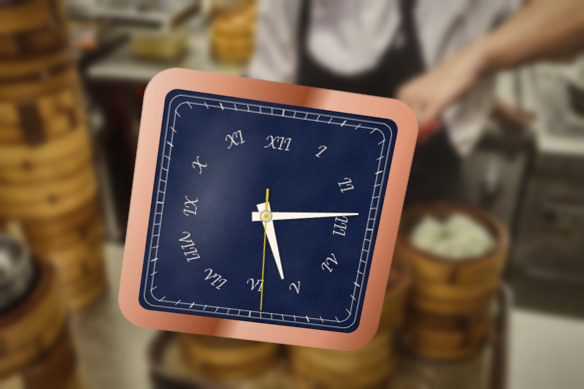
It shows 5:13:29
